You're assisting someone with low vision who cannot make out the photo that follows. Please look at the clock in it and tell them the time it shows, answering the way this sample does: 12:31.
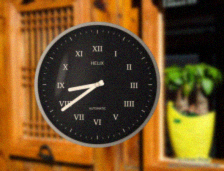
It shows 8:39
